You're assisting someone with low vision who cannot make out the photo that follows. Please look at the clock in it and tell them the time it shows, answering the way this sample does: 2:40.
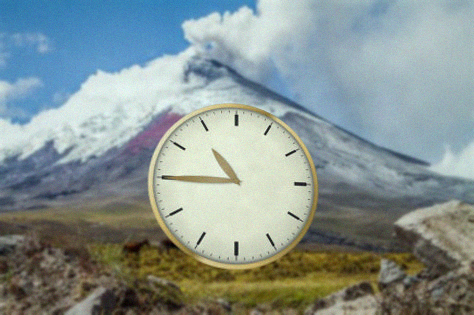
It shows 10:45
